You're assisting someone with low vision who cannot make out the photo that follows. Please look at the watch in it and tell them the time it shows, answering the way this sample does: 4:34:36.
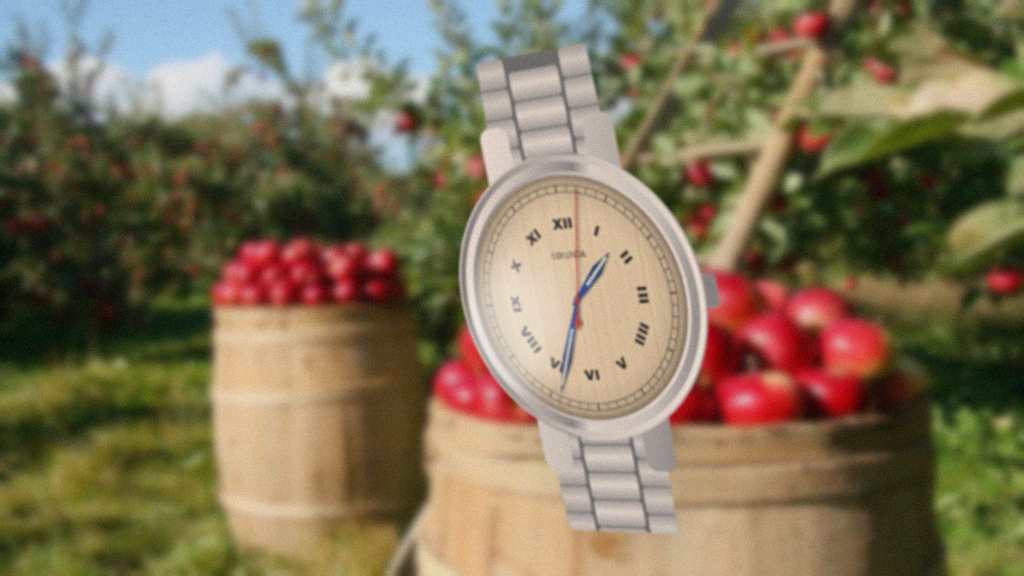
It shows 1:34:02
